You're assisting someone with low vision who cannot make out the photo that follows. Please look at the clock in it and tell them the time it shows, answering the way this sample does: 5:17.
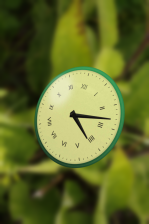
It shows 4:13
